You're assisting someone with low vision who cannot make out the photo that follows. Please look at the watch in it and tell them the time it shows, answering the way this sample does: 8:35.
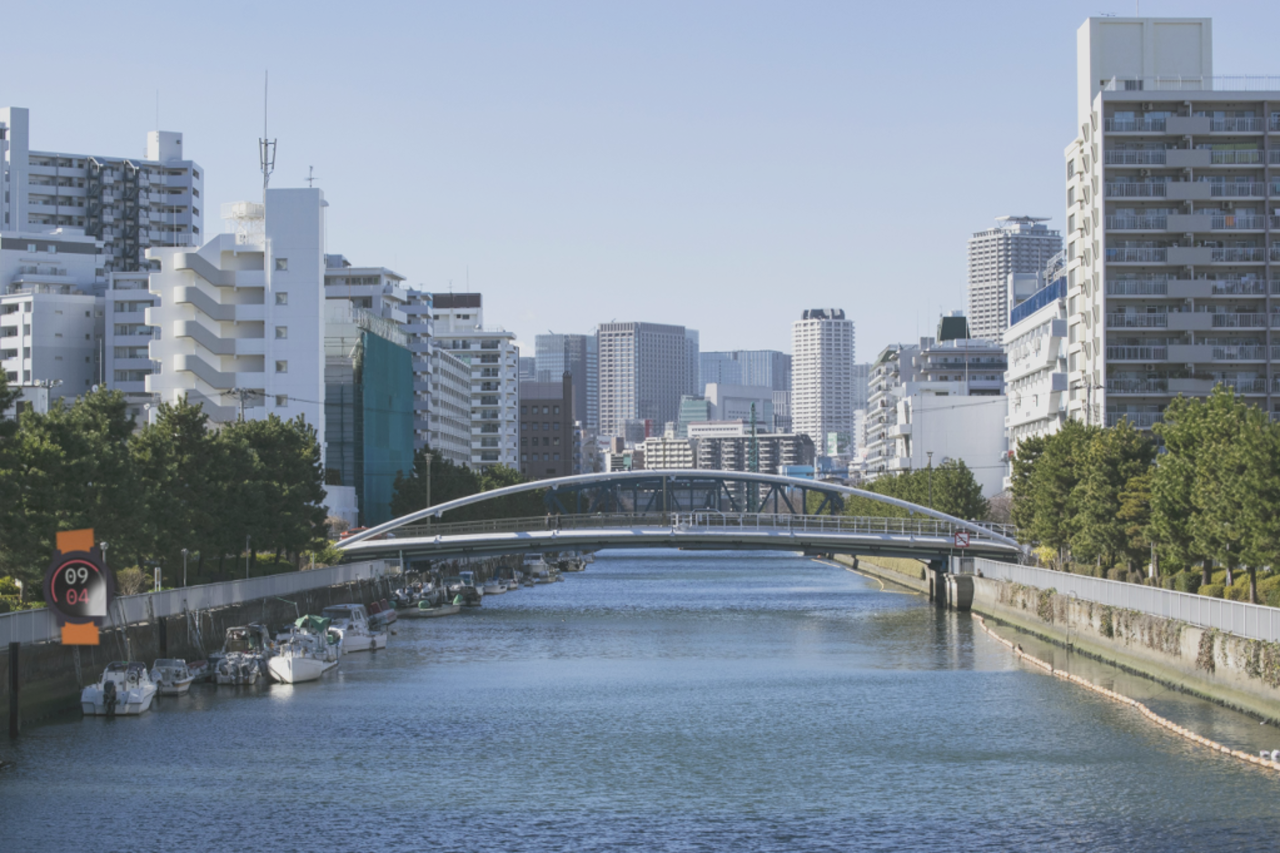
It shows 9:04
